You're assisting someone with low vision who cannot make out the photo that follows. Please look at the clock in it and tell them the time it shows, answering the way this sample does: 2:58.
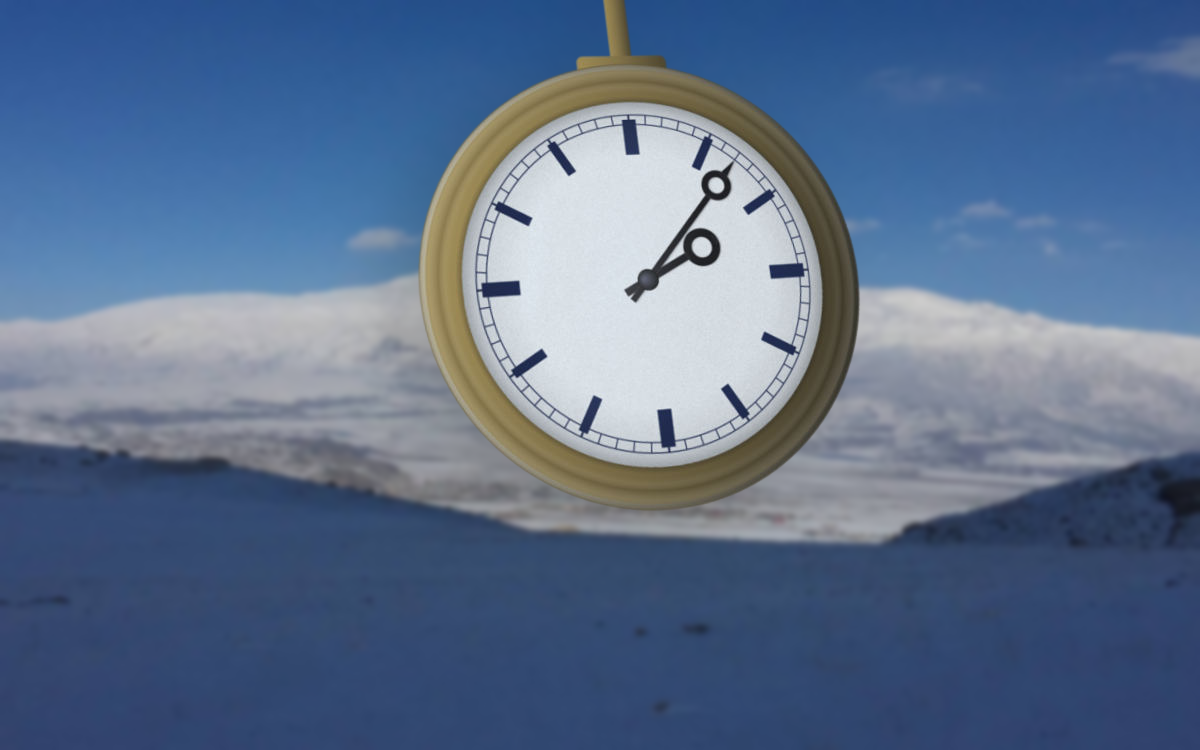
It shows 2:07
